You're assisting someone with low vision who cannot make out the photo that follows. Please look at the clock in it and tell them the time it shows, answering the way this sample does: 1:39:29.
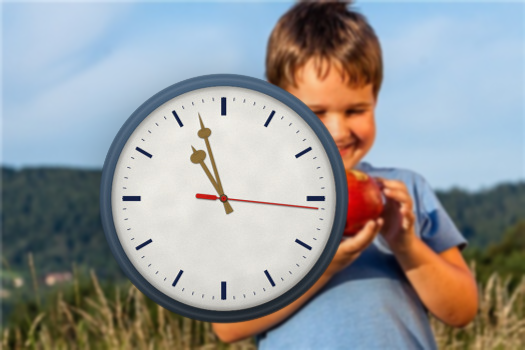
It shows 10:57:16
